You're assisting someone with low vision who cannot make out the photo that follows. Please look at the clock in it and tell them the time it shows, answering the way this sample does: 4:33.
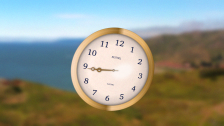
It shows 8:44
